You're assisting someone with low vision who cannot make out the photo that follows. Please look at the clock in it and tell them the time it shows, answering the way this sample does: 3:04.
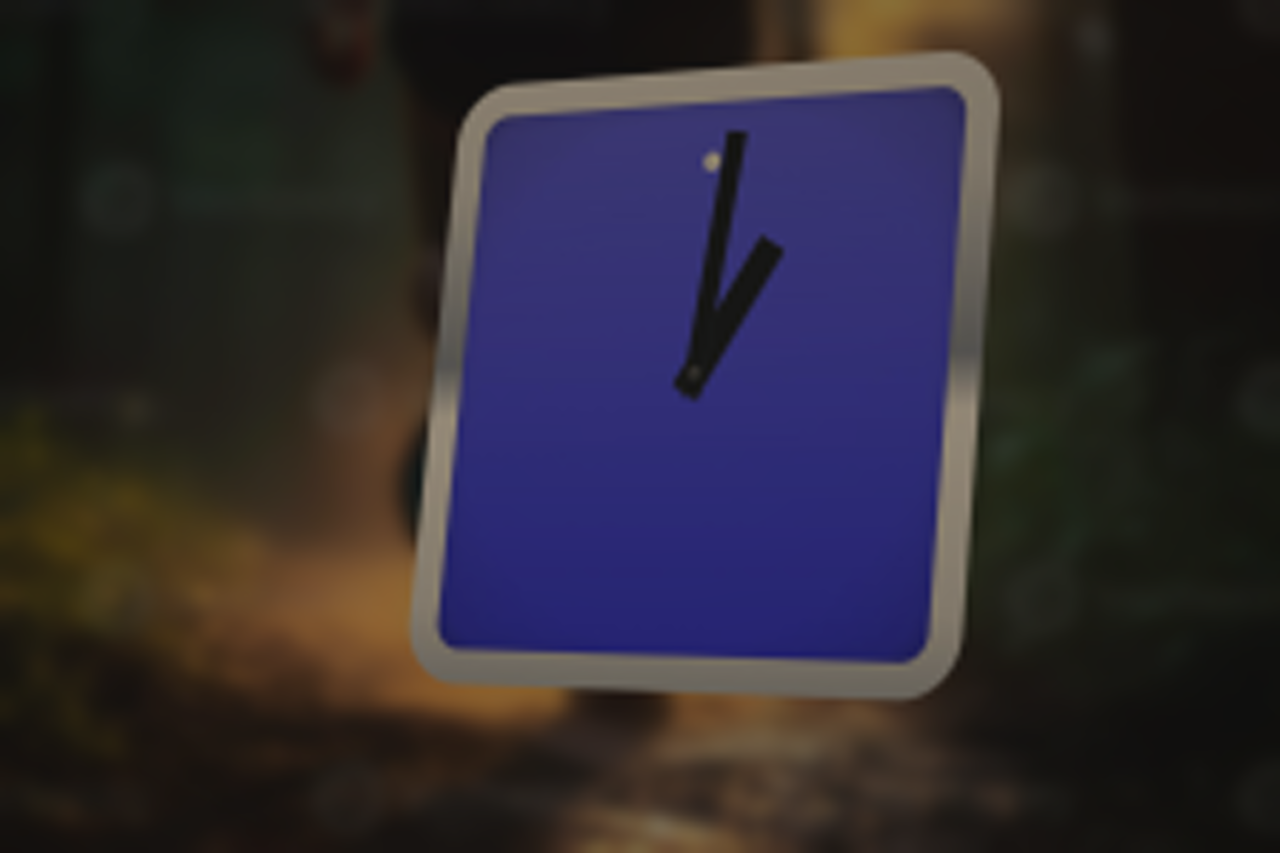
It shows 1:01
